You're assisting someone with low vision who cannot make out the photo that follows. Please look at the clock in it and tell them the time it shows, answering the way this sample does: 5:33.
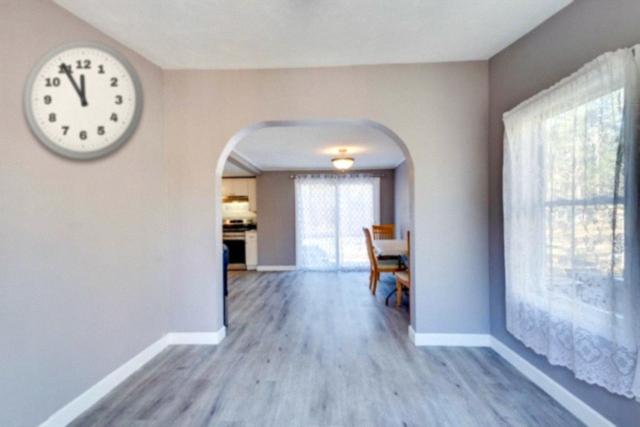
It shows 11:55
